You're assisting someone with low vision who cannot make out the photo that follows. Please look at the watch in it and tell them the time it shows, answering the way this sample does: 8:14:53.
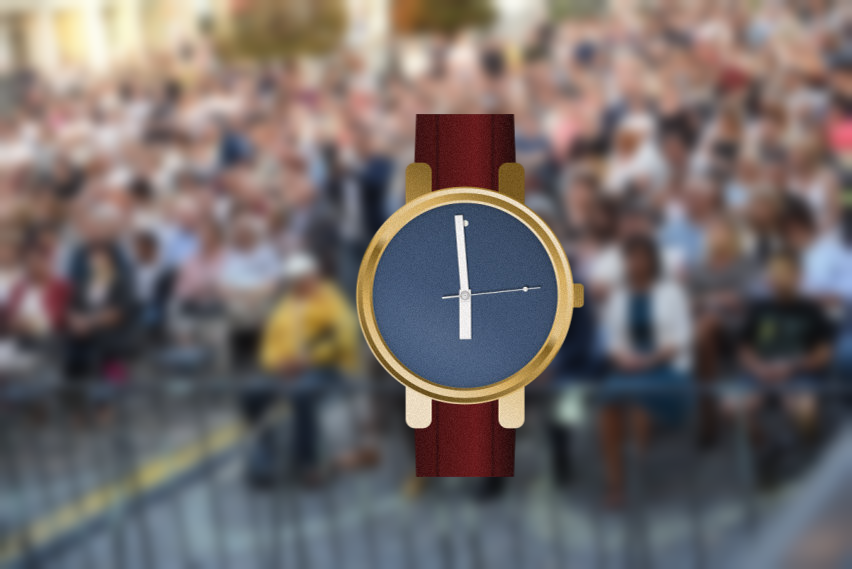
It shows 5:59:14
